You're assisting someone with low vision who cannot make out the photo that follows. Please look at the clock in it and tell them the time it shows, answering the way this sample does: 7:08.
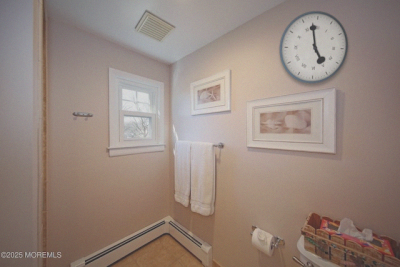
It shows 4:58
